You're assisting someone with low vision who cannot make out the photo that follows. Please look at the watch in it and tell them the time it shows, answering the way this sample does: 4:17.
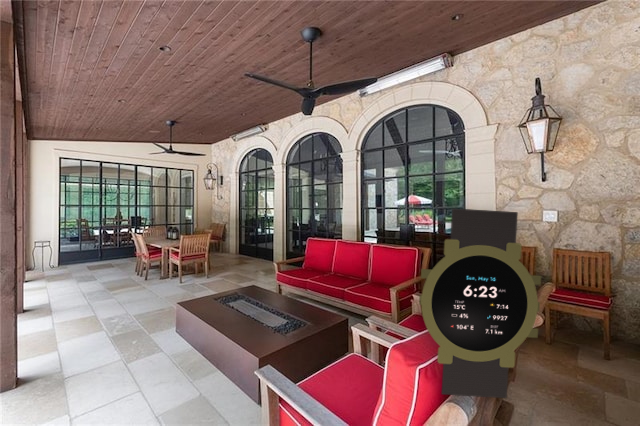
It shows 6:23
